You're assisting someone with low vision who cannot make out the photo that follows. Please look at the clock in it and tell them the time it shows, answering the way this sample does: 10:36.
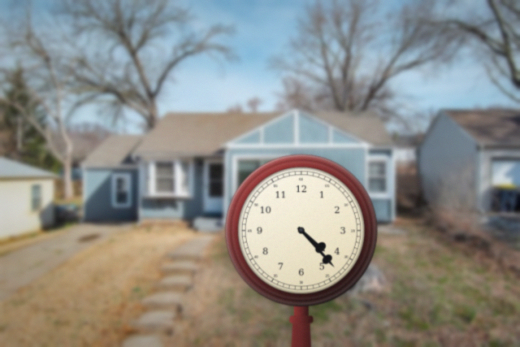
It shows 4:23
